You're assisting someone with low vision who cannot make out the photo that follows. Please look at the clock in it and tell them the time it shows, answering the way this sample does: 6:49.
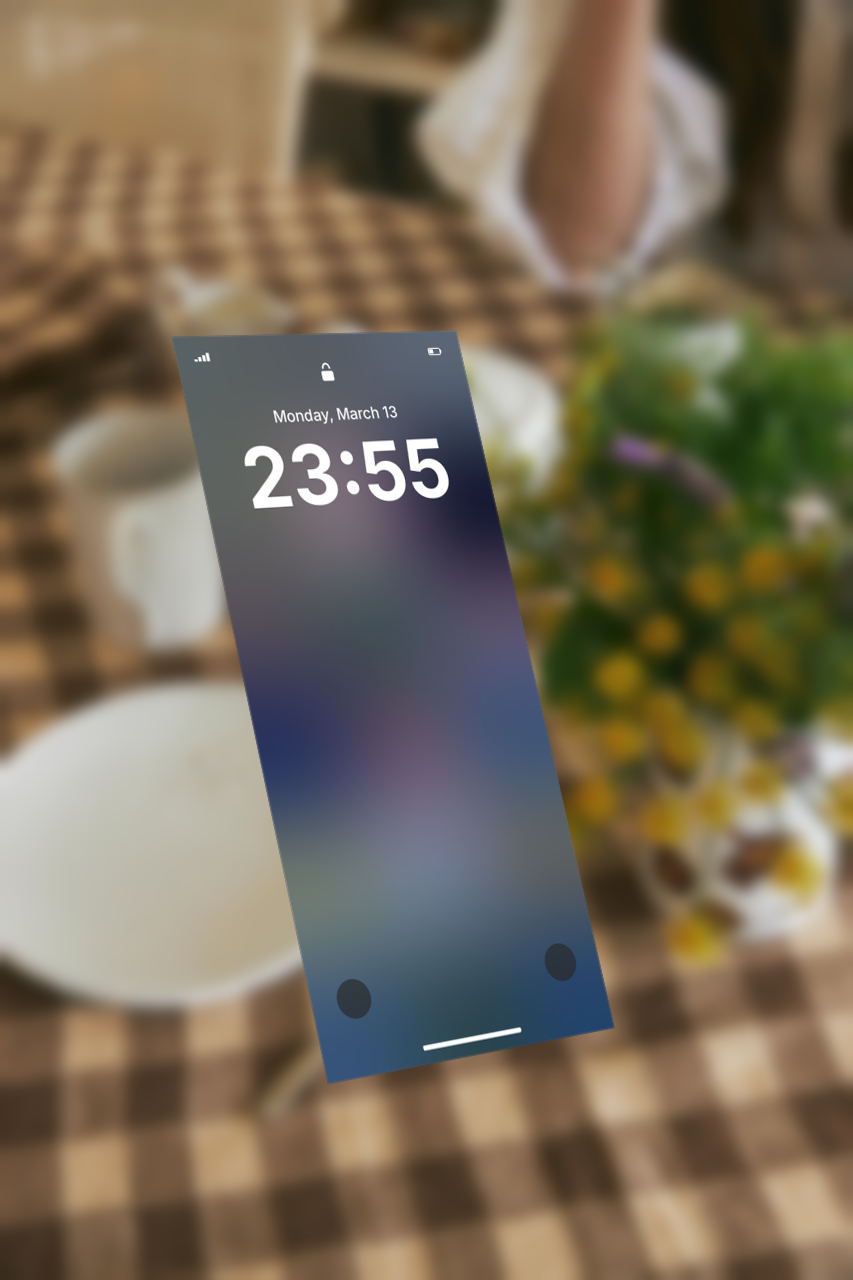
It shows 23:55
